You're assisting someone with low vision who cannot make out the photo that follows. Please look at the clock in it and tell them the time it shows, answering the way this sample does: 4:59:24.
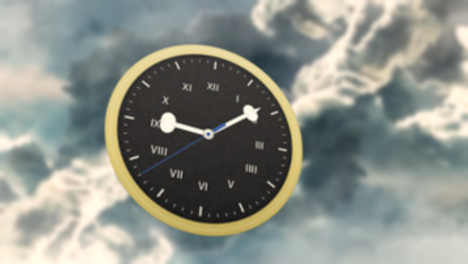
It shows 9:08:38
